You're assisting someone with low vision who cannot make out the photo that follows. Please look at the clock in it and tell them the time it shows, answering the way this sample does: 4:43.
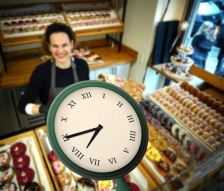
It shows 7:45
